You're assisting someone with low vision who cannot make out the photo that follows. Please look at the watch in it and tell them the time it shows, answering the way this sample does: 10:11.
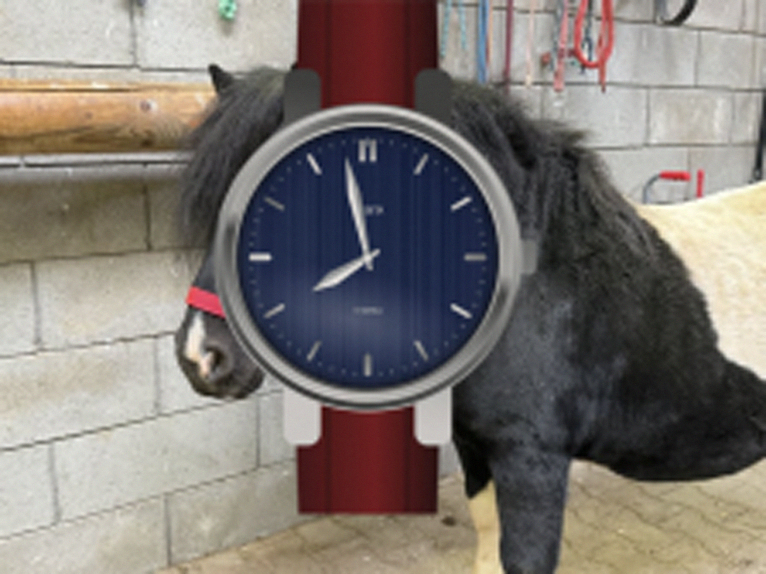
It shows 7:58
